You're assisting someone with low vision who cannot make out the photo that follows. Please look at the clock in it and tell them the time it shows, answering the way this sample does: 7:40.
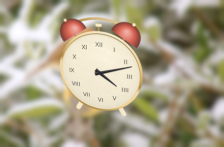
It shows 4:12
